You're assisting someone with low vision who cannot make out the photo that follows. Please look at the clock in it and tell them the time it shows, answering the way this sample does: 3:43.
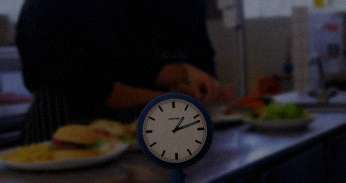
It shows 1:12
